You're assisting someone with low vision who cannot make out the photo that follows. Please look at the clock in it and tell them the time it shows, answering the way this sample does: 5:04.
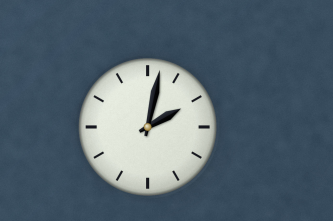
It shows 2:02
